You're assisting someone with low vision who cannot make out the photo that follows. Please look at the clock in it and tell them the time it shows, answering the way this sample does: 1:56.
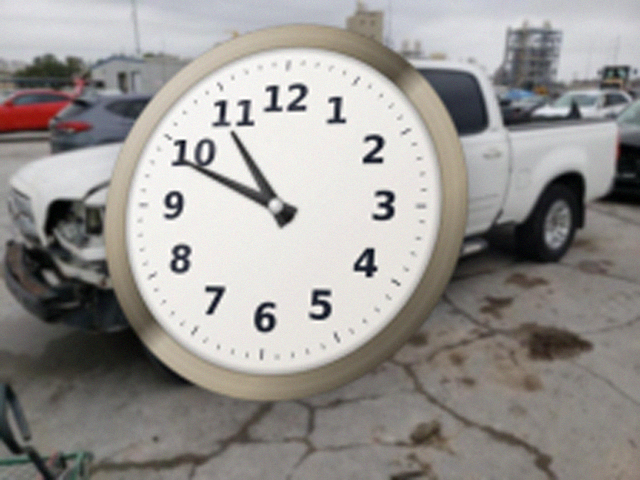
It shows 10:49
